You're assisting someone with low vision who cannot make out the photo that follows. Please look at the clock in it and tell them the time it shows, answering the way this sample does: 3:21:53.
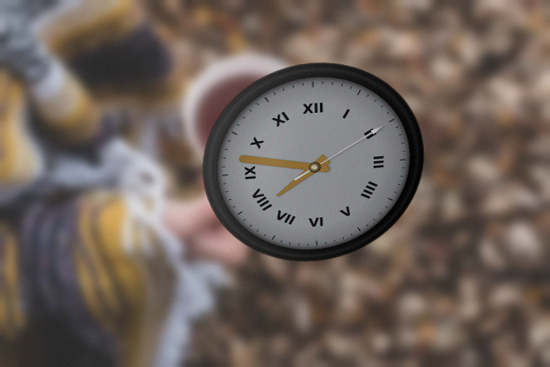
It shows 7:47:10
